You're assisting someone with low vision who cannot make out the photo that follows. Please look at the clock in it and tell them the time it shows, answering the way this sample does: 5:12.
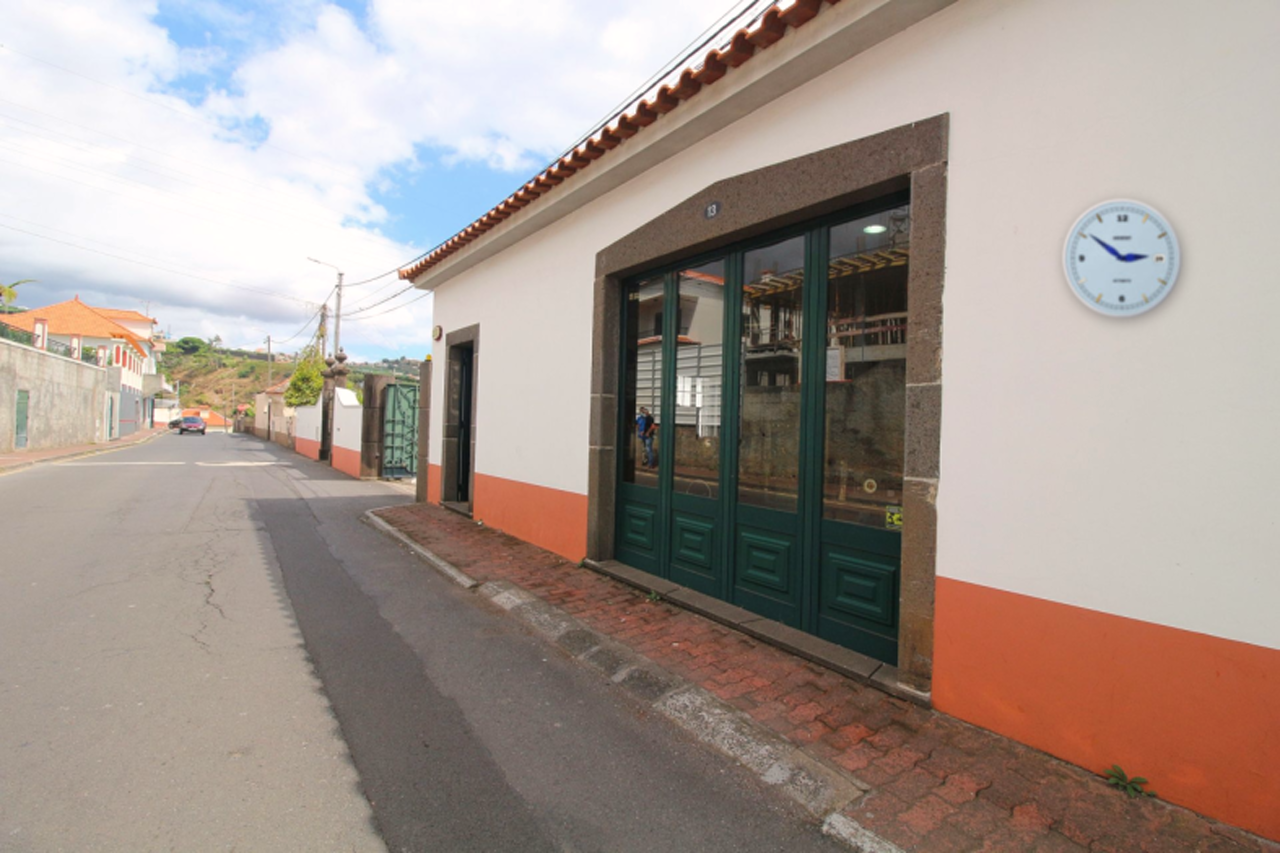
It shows 2:51
